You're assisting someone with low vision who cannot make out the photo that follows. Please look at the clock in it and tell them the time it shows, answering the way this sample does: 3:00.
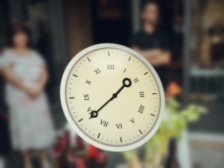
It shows 1:39
